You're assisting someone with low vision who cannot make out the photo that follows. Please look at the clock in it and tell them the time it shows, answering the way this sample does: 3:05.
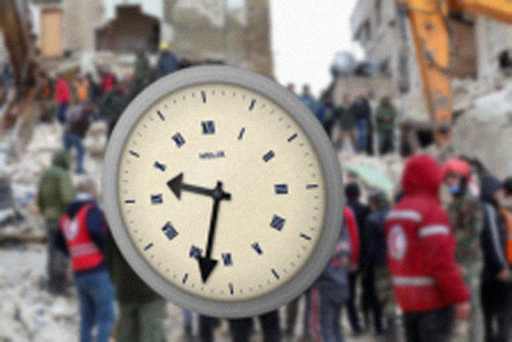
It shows 9:33
